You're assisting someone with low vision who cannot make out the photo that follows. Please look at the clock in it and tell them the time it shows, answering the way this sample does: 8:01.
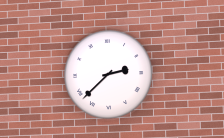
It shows 2:38
